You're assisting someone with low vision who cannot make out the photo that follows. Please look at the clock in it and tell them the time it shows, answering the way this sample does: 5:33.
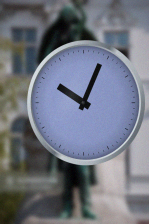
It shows 10:04
